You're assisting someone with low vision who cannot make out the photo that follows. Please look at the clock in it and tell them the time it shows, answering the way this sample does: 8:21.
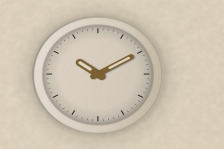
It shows 10:10
